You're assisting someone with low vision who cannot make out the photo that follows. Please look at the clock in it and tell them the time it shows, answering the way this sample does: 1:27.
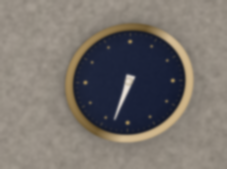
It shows 6:33
